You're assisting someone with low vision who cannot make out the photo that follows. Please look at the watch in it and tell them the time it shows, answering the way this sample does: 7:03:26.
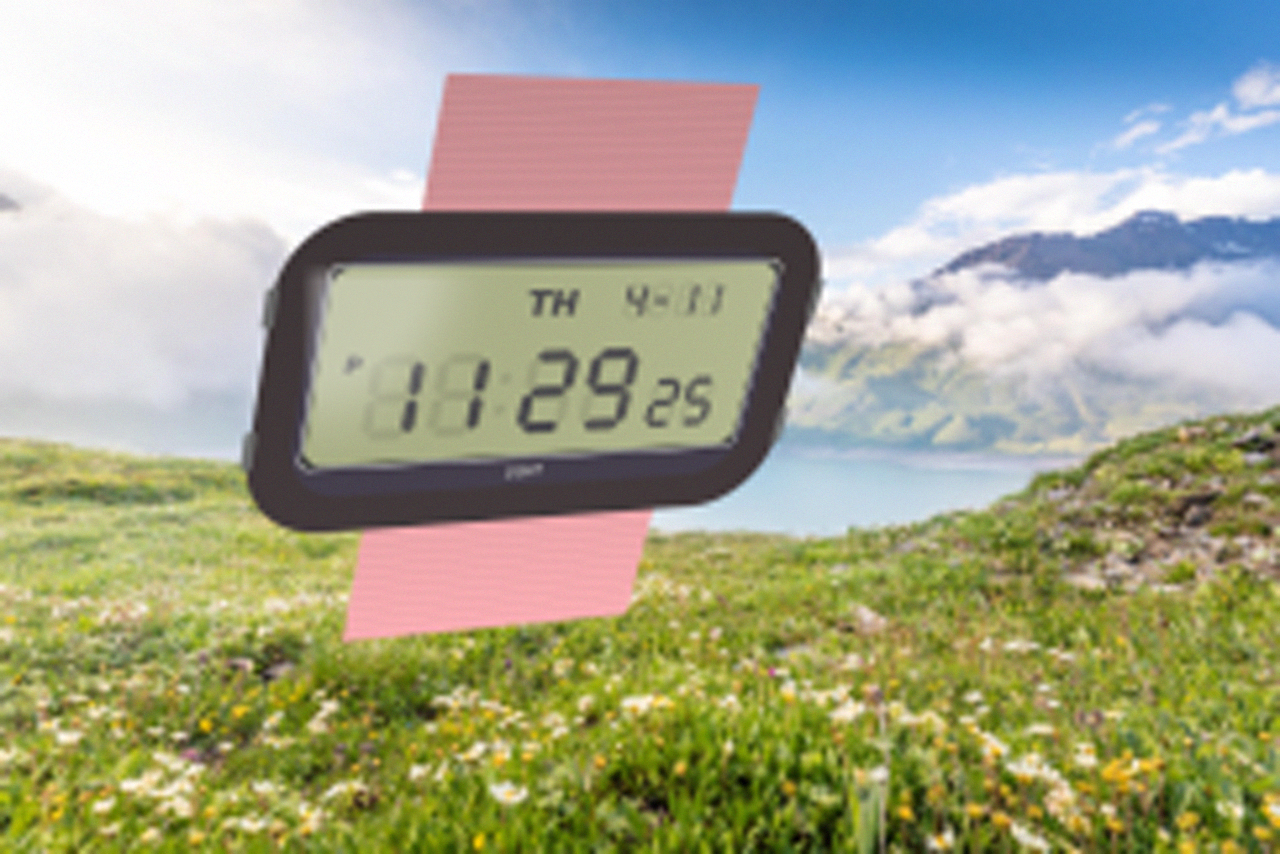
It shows 11:29:25
